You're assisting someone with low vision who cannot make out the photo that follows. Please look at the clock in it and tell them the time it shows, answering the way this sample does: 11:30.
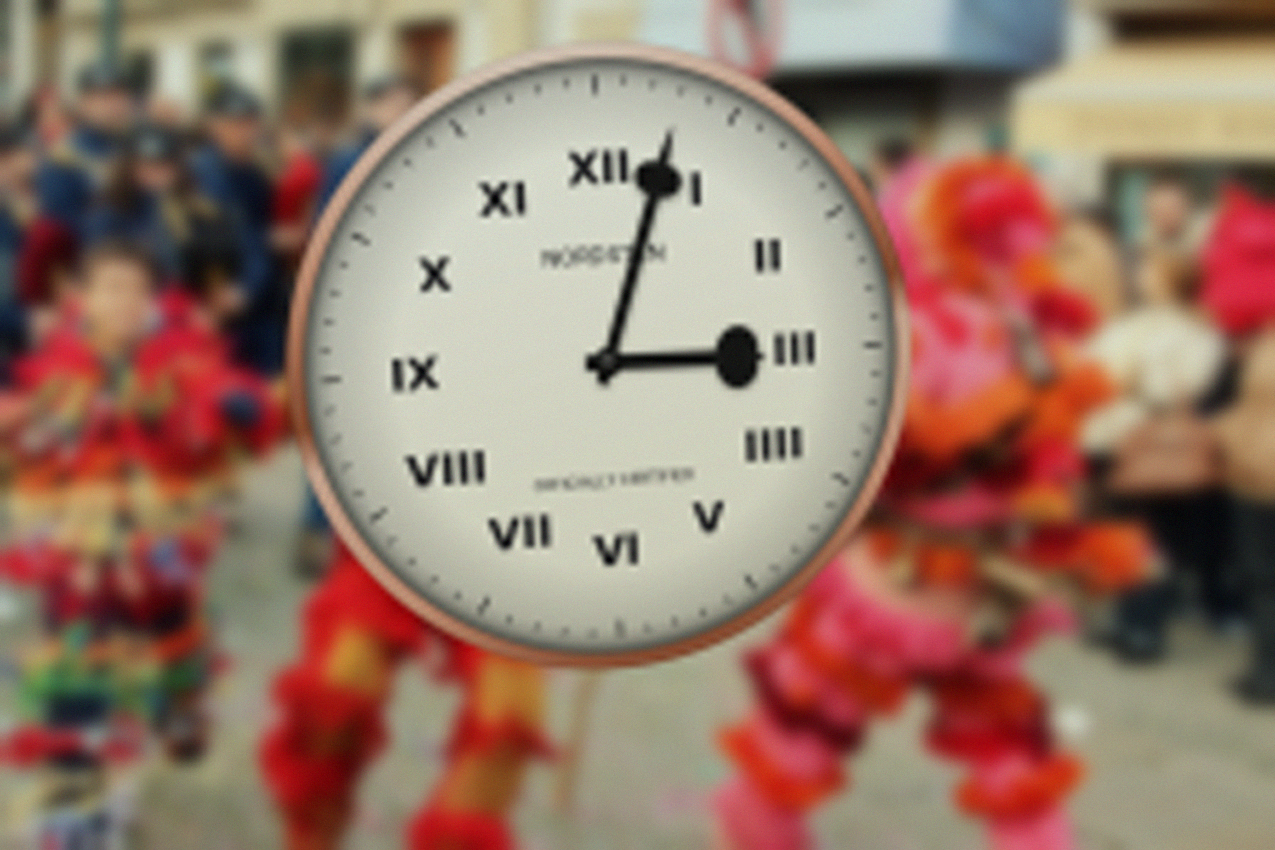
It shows 3:03
